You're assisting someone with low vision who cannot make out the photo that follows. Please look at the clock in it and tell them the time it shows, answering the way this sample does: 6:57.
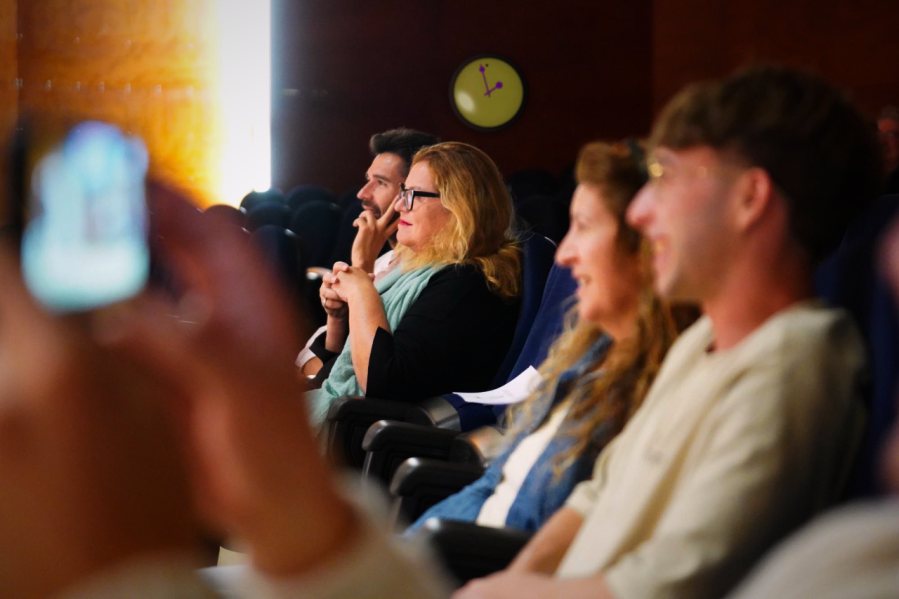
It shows 1:58
